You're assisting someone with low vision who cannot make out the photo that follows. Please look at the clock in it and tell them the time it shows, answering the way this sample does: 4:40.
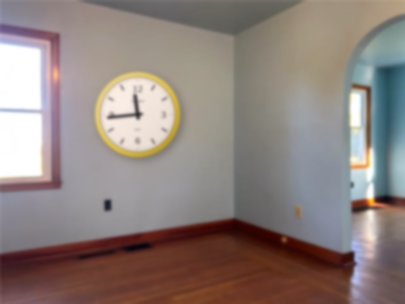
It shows 11:44
